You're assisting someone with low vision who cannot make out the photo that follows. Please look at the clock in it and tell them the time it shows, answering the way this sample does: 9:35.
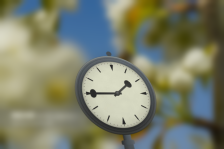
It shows 1:45
